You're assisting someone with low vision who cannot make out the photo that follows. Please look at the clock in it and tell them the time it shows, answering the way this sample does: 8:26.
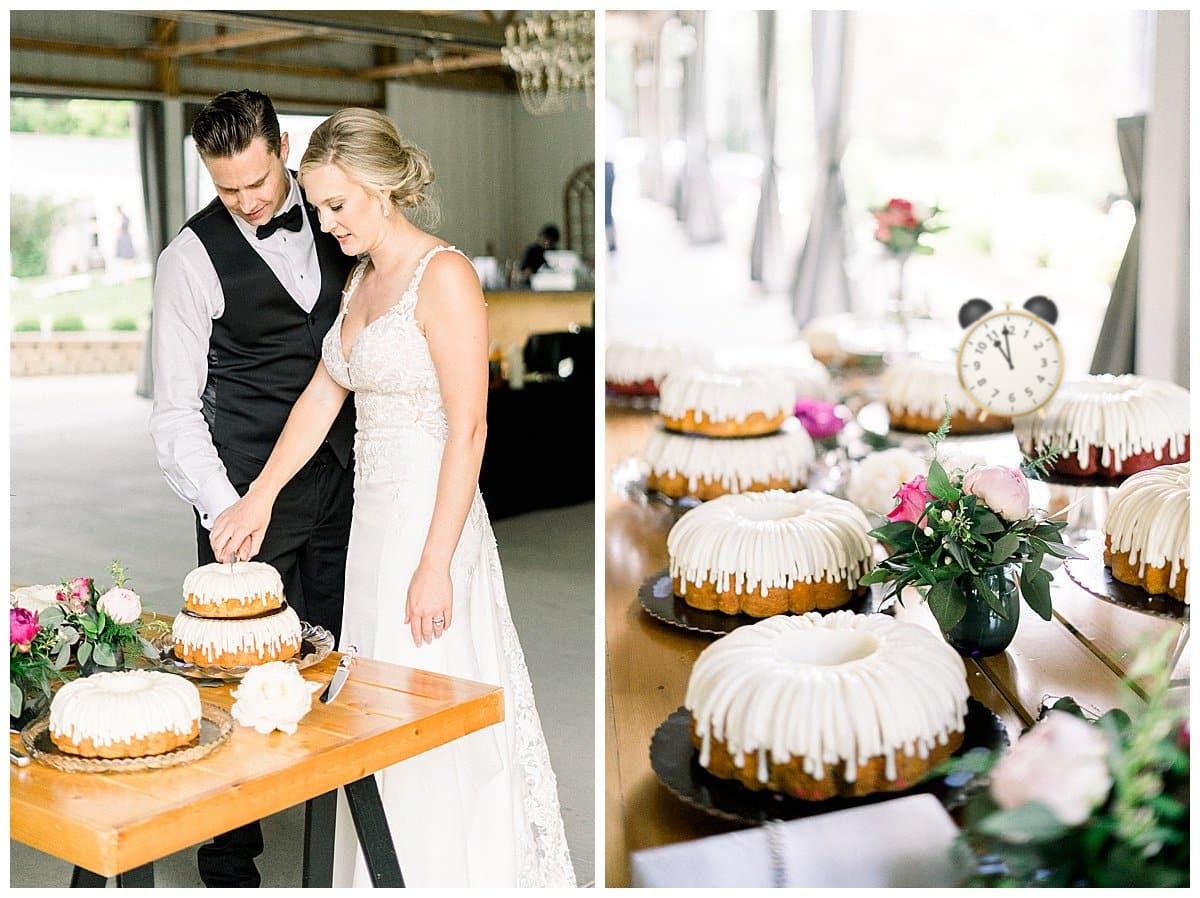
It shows 10:59
